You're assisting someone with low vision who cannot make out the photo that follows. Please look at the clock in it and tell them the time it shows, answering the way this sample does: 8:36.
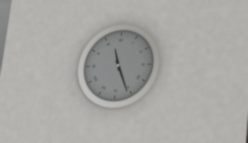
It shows 11:26
